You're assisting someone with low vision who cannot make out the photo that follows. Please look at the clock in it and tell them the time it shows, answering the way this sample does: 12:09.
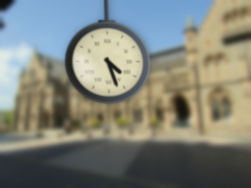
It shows 4:27
